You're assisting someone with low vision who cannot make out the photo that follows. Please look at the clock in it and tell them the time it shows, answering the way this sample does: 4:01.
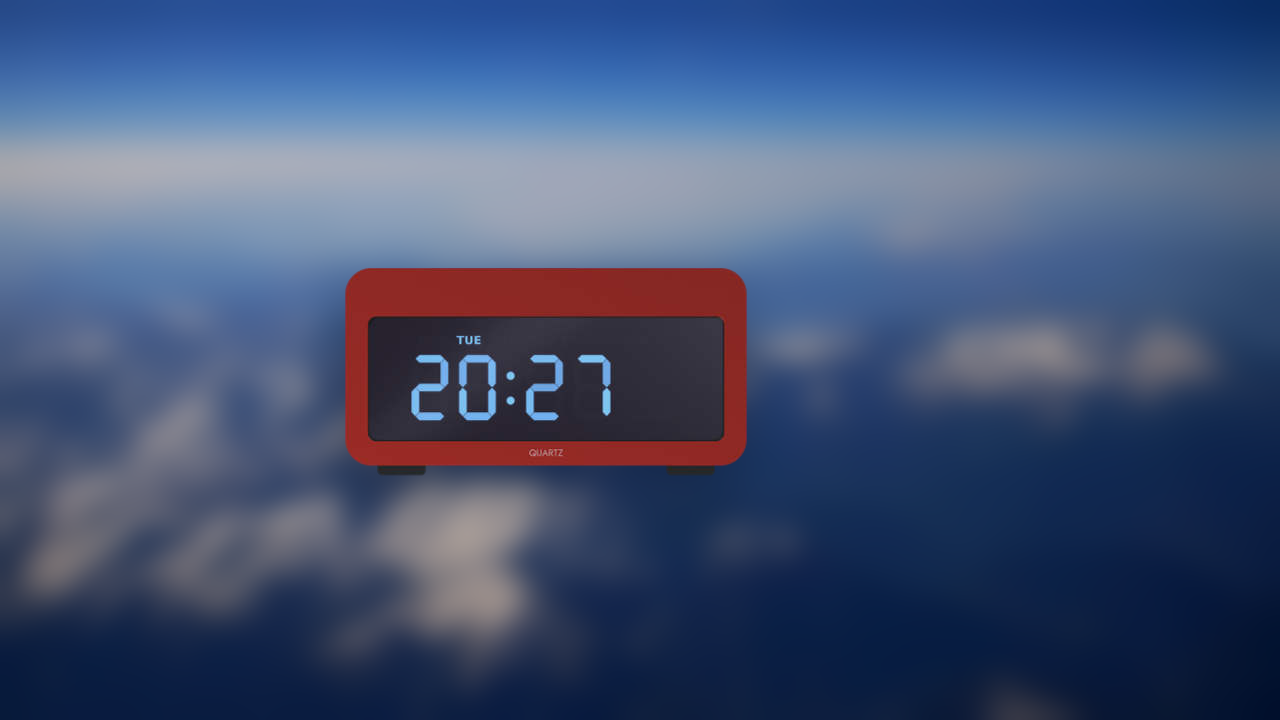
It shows 20:27
